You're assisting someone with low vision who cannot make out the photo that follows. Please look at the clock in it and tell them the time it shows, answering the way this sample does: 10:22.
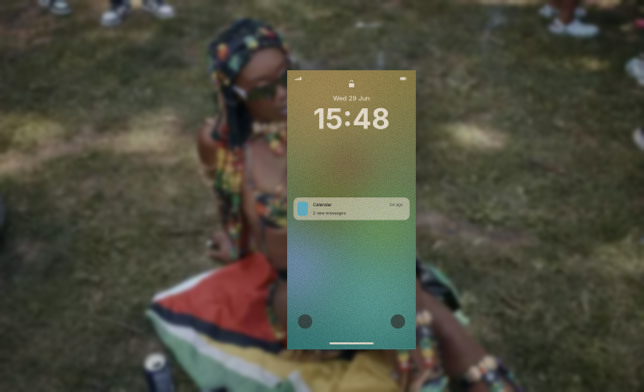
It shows 15:48
